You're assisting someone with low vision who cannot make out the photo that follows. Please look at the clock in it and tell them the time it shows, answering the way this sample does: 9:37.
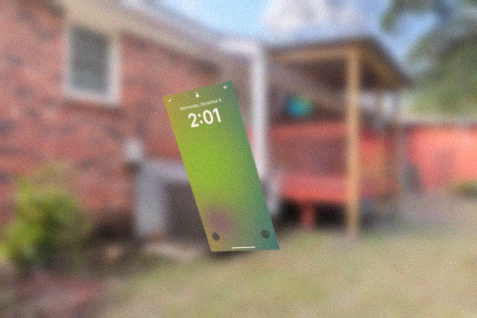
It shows 2:01
